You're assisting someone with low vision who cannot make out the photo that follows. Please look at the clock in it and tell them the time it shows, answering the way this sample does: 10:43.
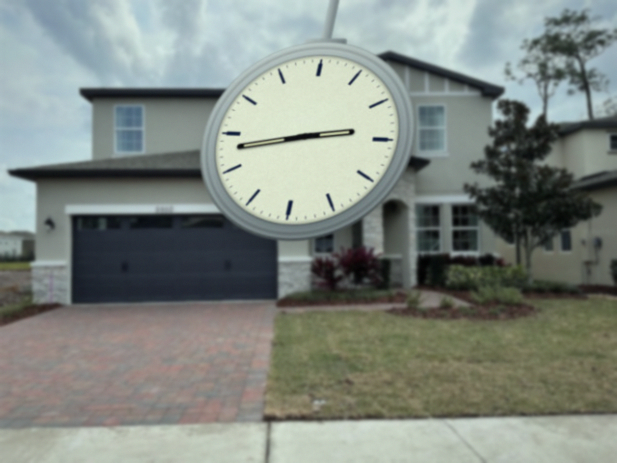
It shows 2:43
